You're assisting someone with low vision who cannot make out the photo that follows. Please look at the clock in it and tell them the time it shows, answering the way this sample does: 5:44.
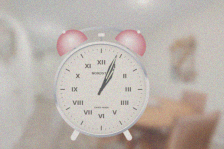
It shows 1:04
